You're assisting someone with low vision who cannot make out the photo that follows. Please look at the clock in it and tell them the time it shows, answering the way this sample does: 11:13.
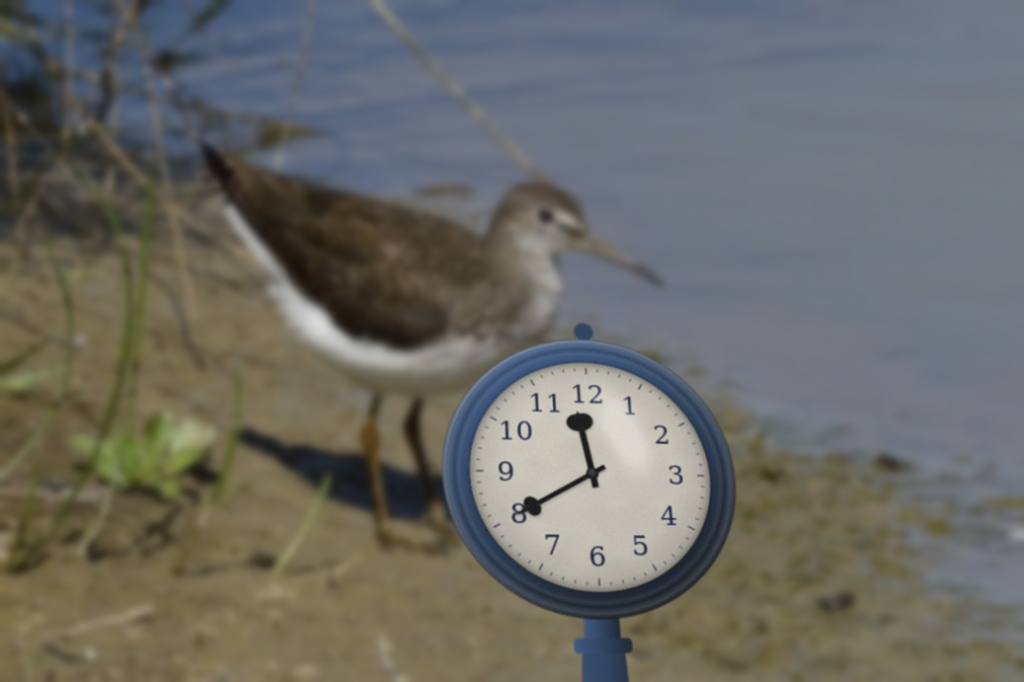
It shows 11:40
